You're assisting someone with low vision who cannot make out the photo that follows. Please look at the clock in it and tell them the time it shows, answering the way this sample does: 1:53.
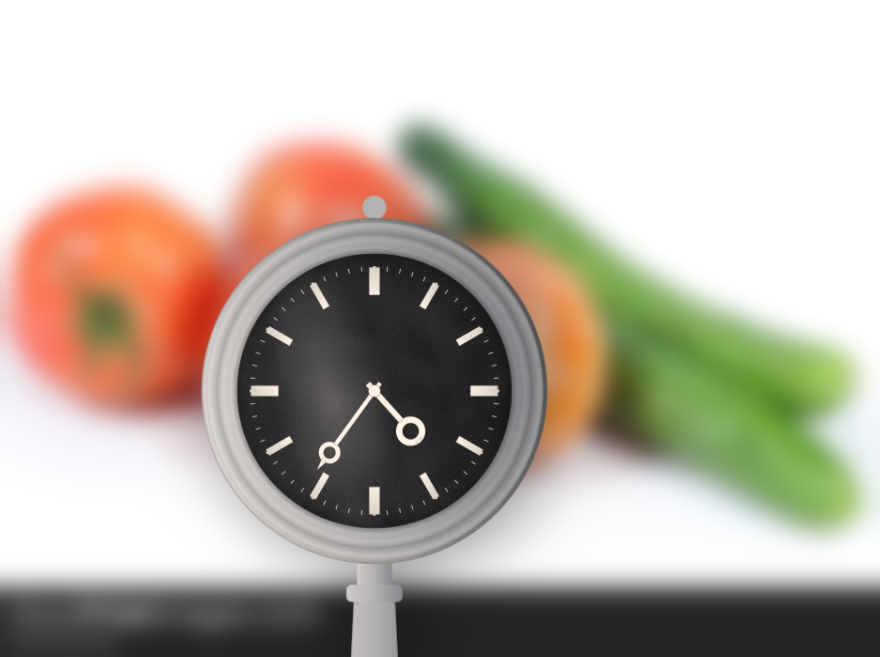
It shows 4:36
